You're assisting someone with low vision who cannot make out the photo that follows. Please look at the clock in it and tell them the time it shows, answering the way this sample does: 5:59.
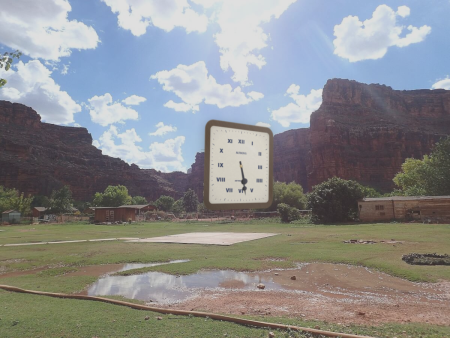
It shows 5:28
